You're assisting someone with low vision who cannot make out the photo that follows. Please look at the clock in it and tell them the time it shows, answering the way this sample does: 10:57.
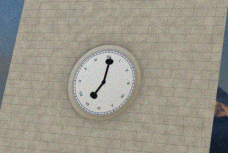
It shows 7:01
